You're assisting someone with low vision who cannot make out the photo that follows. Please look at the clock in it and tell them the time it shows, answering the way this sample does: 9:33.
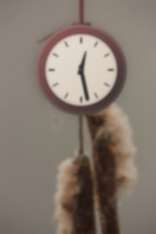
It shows 12:28
